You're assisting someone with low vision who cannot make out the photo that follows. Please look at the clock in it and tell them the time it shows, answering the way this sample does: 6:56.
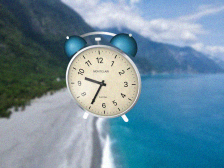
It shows 9:35
